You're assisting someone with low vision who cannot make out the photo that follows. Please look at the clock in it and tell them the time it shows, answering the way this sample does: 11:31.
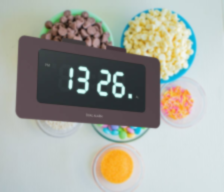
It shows 13:26
